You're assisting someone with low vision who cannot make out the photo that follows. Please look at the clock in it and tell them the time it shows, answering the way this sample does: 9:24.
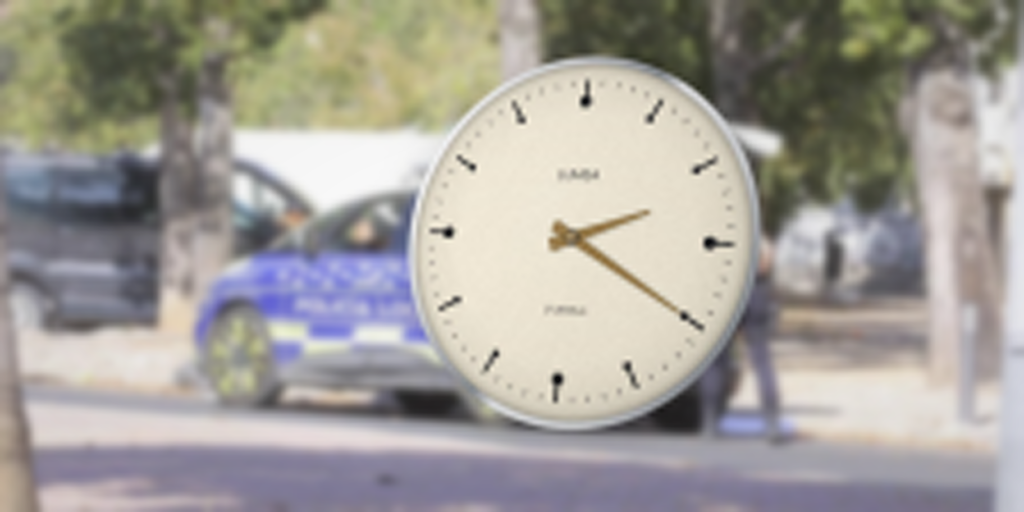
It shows 2:20
